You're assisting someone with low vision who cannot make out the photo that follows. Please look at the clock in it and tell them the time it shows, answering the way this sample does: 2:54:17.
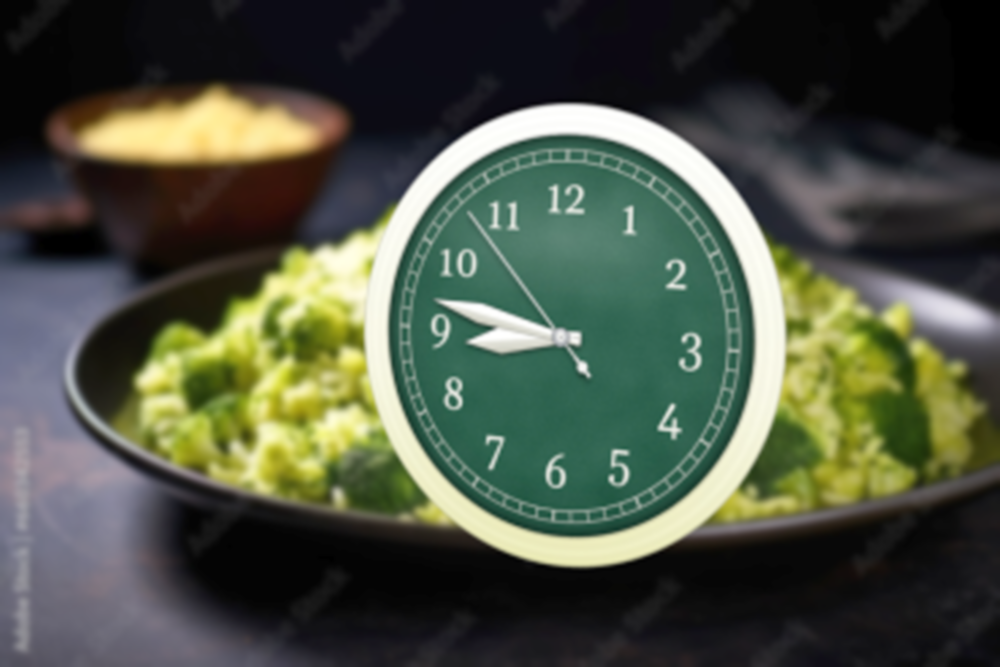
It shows 8:46:53
